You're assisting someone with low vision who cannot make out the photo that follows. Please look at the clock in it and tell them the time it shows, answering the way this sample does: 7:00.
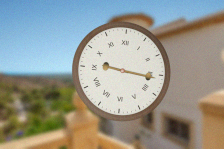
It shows 9:16
